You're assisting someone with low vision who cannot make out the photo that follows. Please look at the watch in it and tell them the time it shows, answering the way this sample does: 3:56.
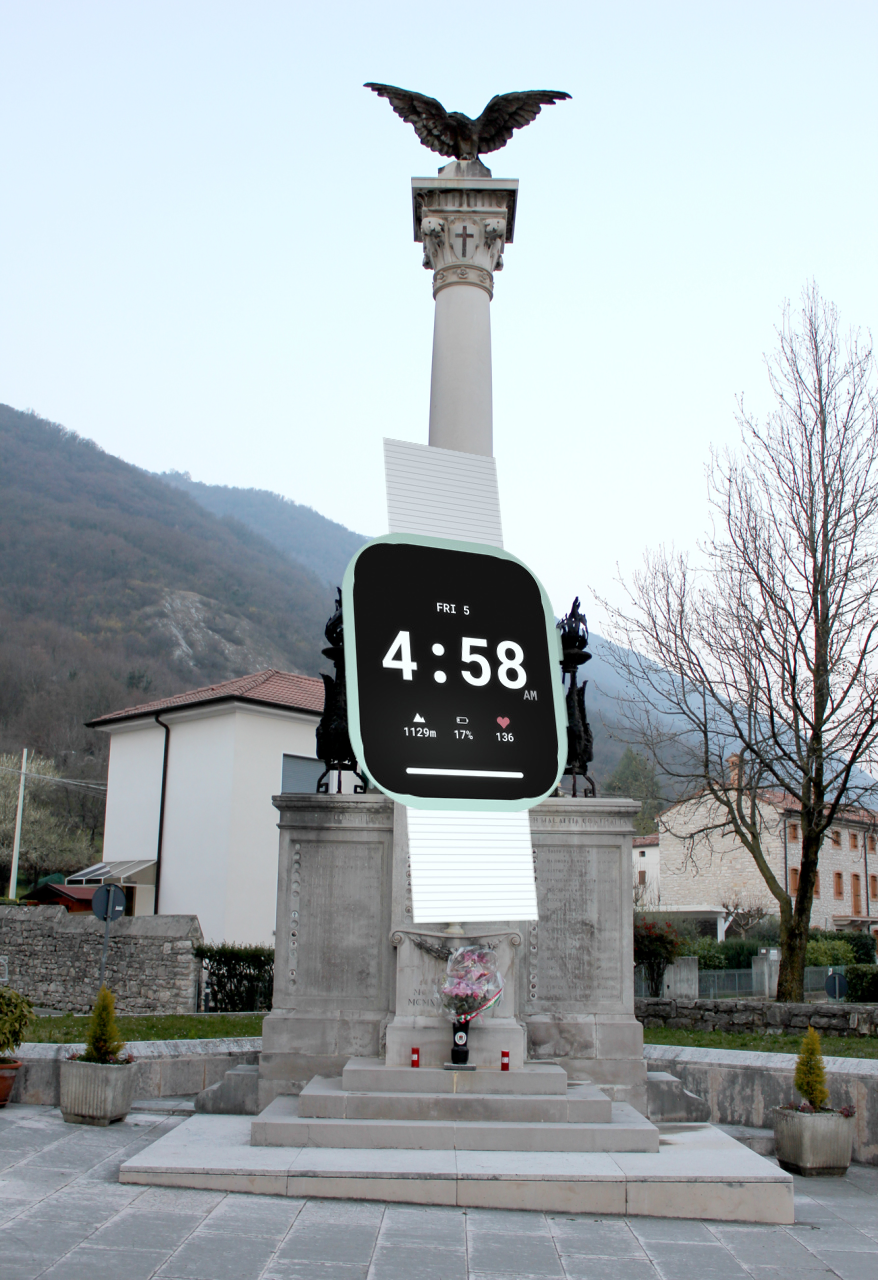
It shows 4:58
